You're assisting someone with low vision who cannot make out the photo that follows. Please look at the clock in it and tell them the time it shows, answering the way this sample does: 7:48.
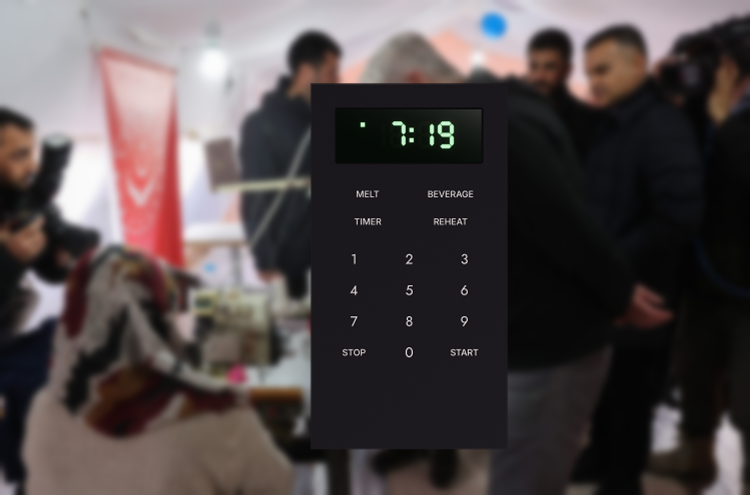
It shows 7:19
